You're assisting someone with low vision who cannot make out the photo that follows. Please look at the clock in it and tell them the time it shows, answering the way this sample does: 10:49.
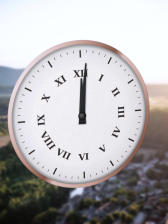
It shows 12:01
